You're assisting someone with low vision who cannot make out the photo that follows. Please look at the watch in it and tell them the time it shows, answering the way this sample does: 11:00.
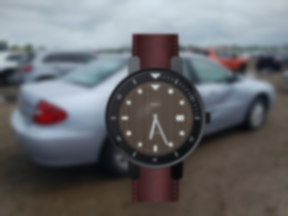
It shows 6:26
